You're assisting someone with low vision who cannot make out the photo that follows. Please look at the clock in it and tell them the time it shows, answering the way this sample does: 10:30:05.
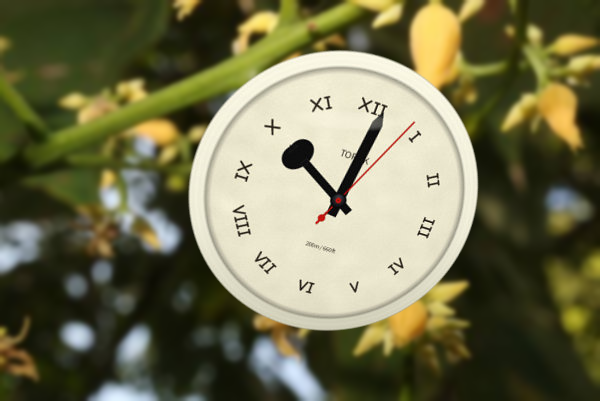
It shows 10:01:04
